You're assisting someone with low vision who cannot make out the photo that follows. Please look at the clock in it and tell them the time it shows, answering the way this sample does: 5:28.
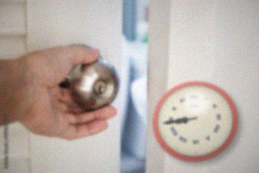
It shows 8:44
